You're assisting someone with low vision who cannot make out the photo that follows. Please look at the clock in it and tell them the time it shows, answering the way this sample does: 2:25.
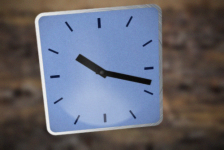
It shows 10:18
